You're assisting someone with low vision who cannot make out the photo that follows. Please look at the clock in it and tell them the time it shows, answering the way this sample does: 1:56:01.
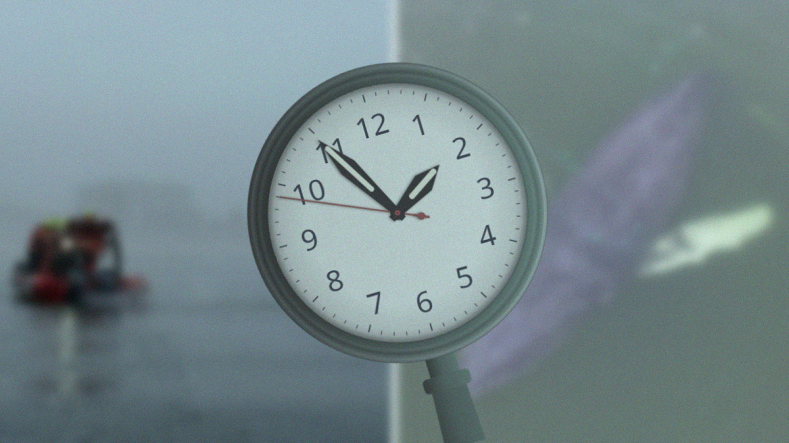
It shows 1:54:49
